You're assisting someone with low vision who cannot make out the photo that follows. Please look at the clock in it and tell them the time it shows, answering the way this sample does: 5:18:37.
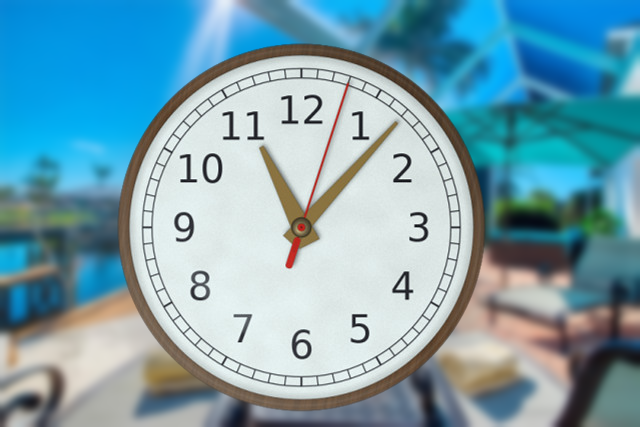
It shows 11:07:03
